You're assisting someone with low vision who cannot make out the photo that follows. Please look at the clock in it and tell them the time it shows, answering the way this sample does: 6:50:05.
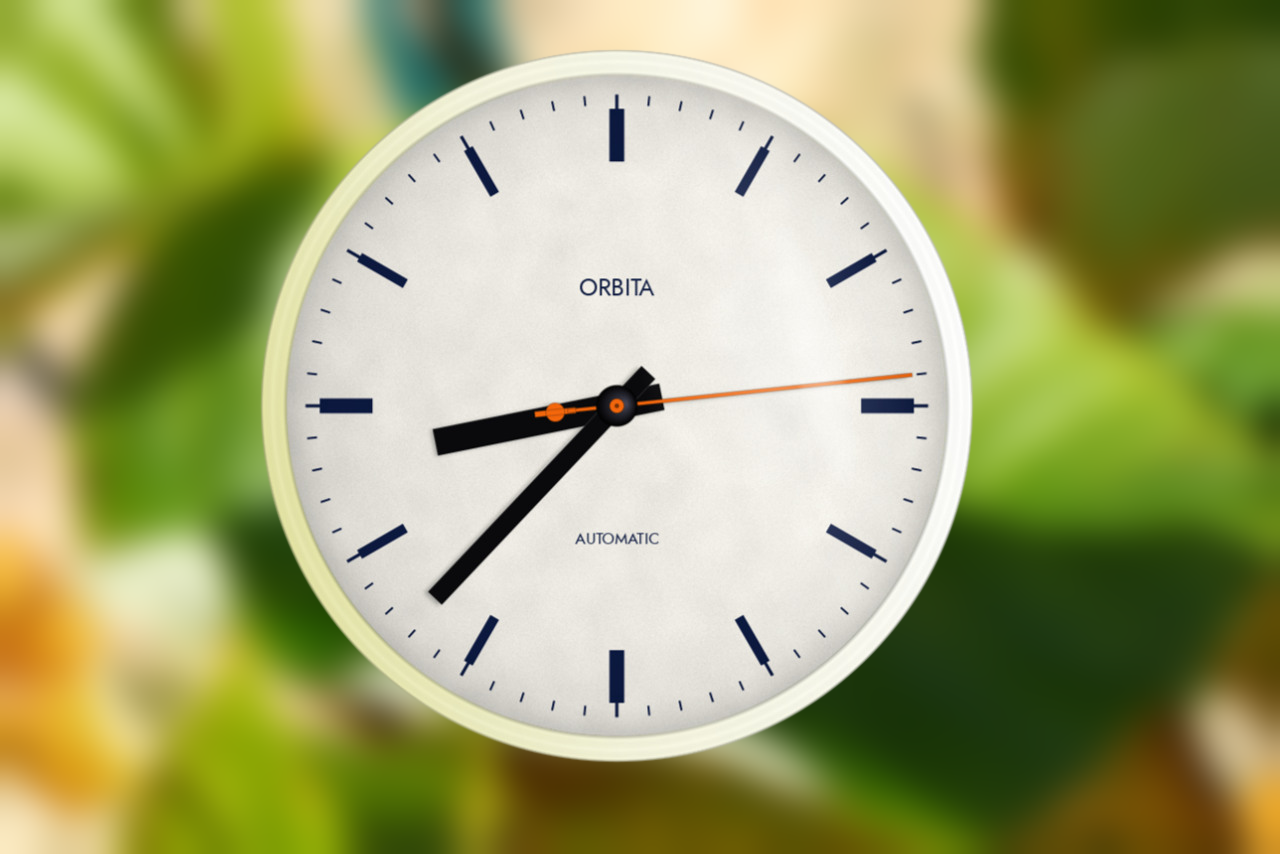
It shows 8:37:14
